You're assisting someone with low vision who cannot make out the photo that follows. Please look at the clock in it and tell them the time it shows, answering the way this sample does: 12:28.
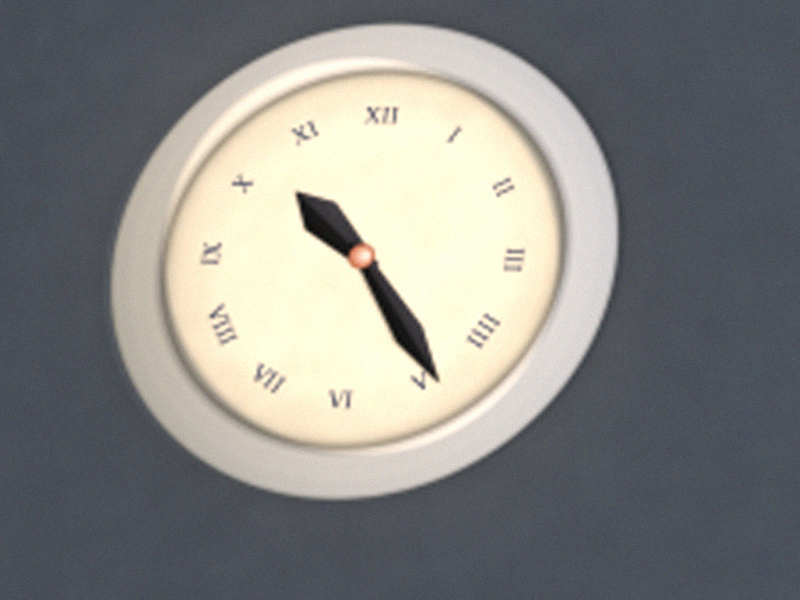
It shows 10:24
